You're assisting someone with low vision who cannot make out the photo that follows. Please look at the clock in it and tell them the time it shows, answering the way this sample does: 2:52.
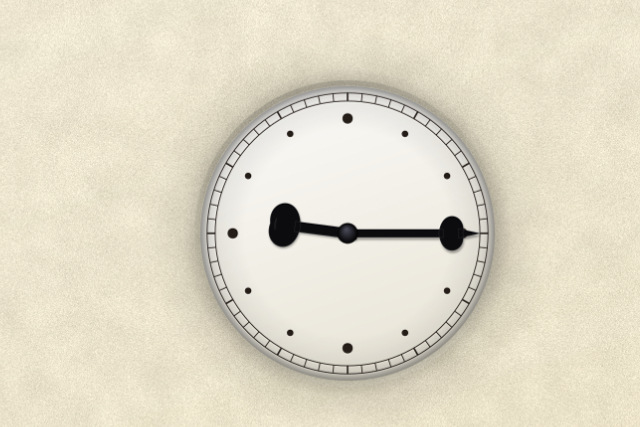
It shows 9:15
